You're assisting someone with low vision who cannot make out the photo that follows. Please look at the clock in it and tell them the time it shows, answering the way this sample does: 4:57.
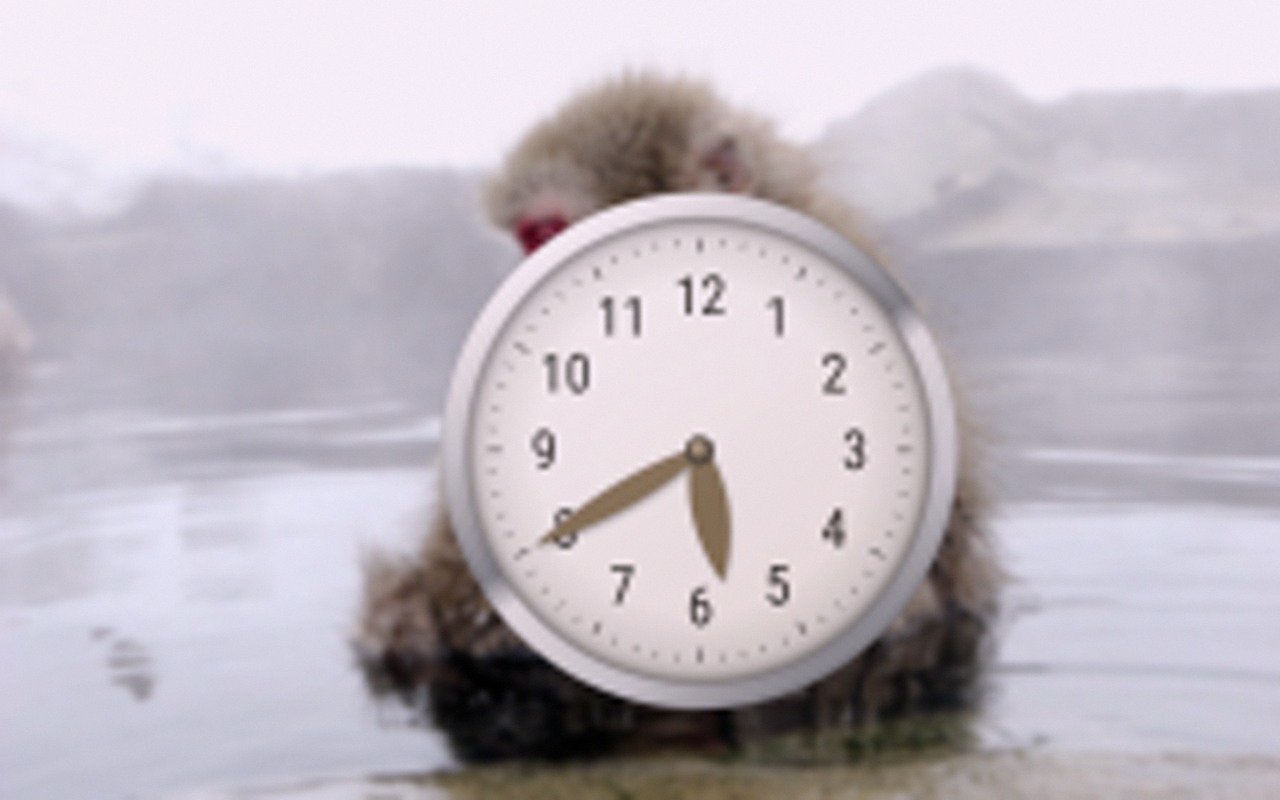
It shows 5:40
